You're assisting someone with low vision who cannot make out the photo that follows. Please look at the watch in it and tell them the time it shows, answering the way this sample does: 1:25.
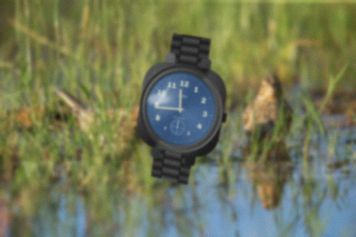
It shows 11:44
